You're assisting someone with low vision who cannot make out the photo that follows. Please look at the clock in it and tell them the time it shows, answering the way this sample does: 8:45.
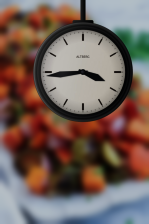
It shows 3:44
